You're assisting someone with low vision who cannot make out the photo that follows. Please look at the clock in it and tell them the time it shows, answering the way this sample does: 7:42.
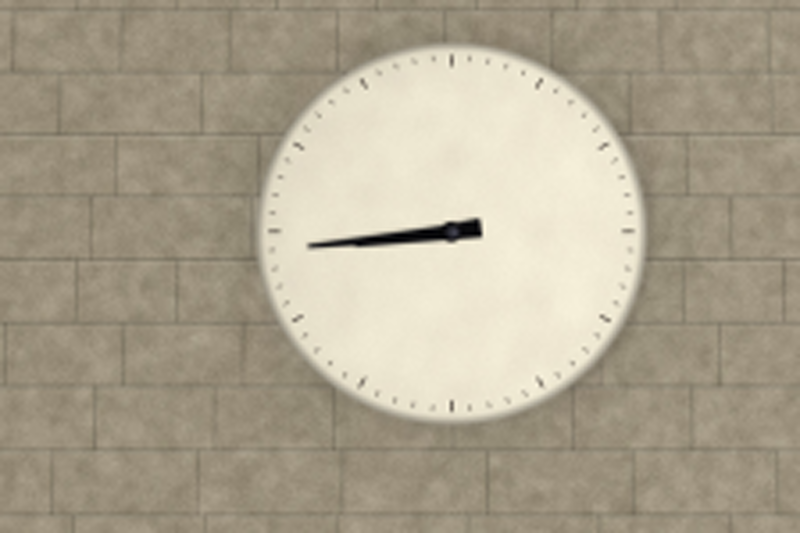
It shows 8:44
